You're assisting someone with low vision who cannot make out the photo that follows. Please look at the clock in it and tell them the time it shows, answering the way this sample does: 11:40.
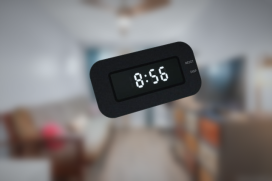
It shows 8:56
